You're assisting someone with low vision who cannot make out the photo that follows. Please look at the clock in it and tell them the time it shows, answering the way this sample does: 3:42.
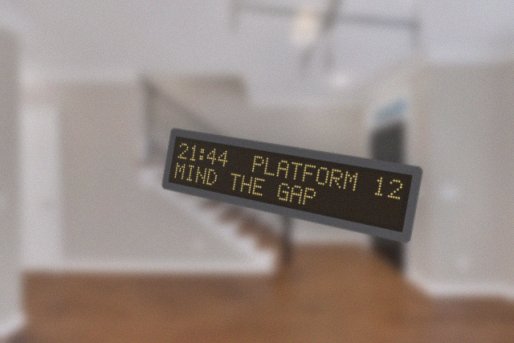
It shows 21:44
